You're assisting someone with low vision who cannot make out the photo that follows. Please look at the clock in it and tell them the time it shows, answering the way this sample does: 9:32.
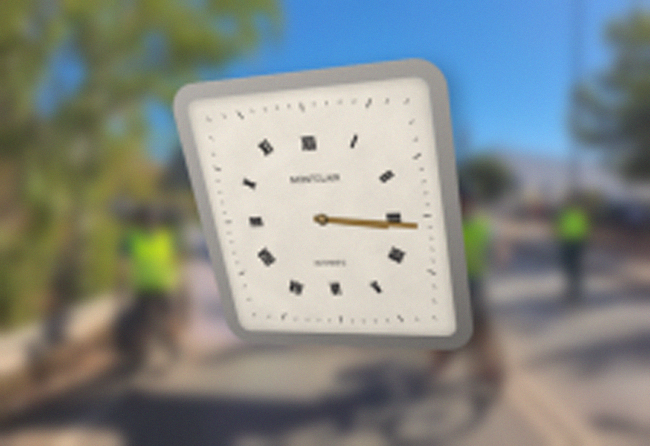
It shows 3:16
